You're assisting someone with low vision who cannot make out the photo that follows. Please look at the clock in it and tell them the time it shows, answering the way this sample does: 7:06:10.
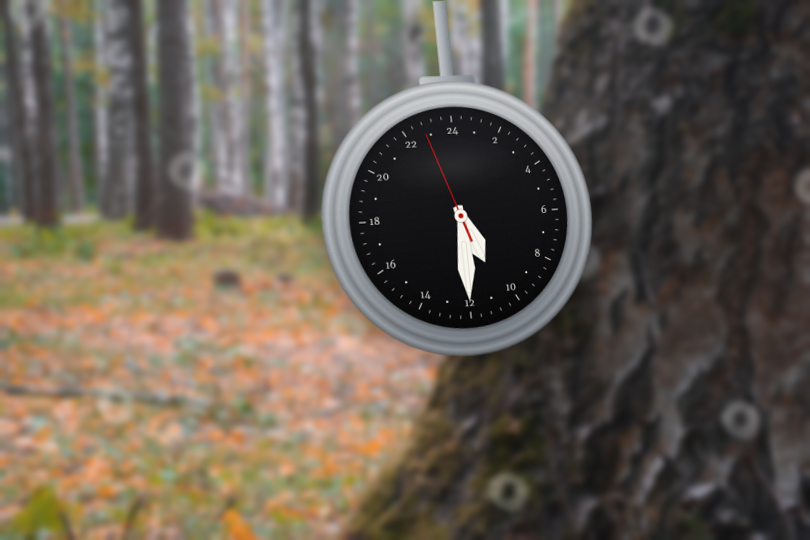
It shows 10:29:57
